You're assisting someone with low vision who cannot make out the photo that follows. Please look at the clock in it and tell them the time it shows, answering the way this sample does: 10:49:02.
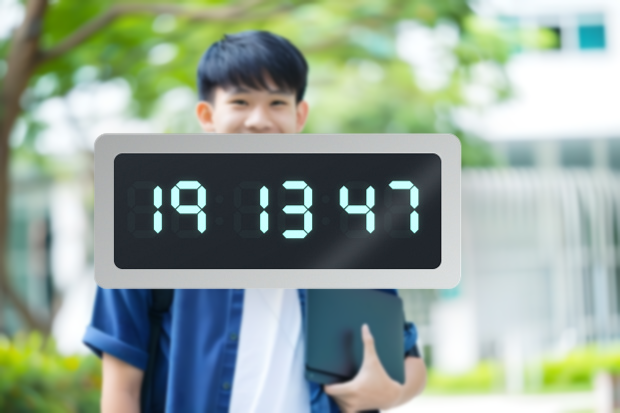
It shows 19:13:47
